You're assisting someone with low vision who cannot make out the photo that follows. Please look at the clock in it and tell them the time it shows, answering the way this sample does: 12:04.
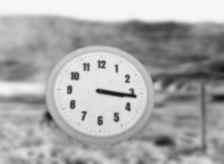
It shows 3:16
